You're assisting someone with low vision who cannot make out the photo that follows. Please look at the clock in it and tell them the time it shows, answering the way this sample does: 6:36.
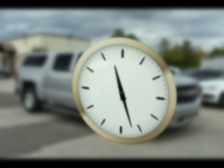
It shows 11:27
